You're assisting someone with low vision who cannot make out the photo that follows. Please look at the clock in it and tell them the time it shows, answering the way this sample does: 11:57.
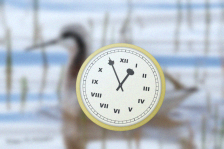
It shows 12:55
